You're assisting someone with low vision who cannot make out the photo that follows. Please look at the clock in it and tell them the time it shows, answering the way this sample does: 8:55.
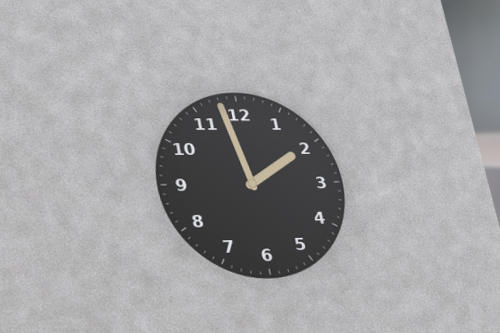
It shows 1:58
